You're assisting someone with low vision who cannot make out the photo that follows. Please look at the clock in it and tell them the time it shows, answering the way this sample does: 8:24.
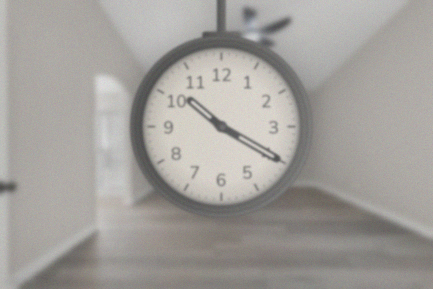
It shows 10:20
